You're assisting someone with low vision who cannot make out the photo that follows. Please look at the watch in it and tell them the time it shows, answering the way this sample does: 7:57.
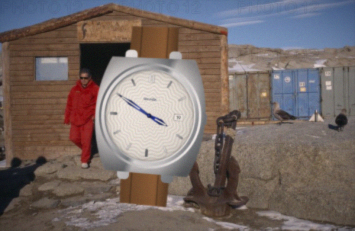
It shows 3:50
